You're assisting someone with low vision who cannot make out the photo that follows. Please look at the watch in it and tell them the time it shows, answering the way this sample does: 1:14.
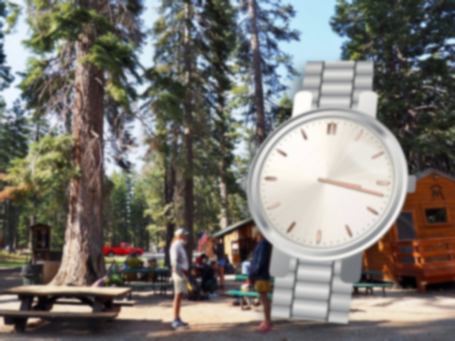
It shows 3:17
